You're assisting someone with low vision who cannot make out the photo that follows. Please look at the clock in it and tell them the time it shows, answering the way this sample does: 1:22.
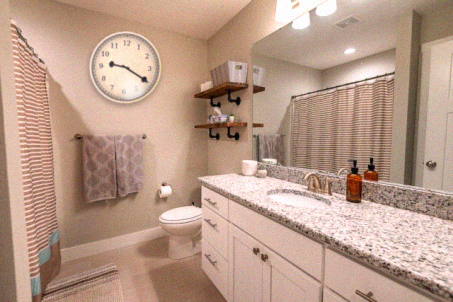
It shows 9:20
